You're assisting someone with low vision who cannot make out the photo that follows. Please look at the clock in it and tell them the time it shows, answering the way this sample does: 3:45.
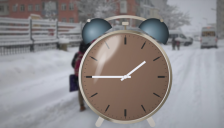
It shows 1:45
